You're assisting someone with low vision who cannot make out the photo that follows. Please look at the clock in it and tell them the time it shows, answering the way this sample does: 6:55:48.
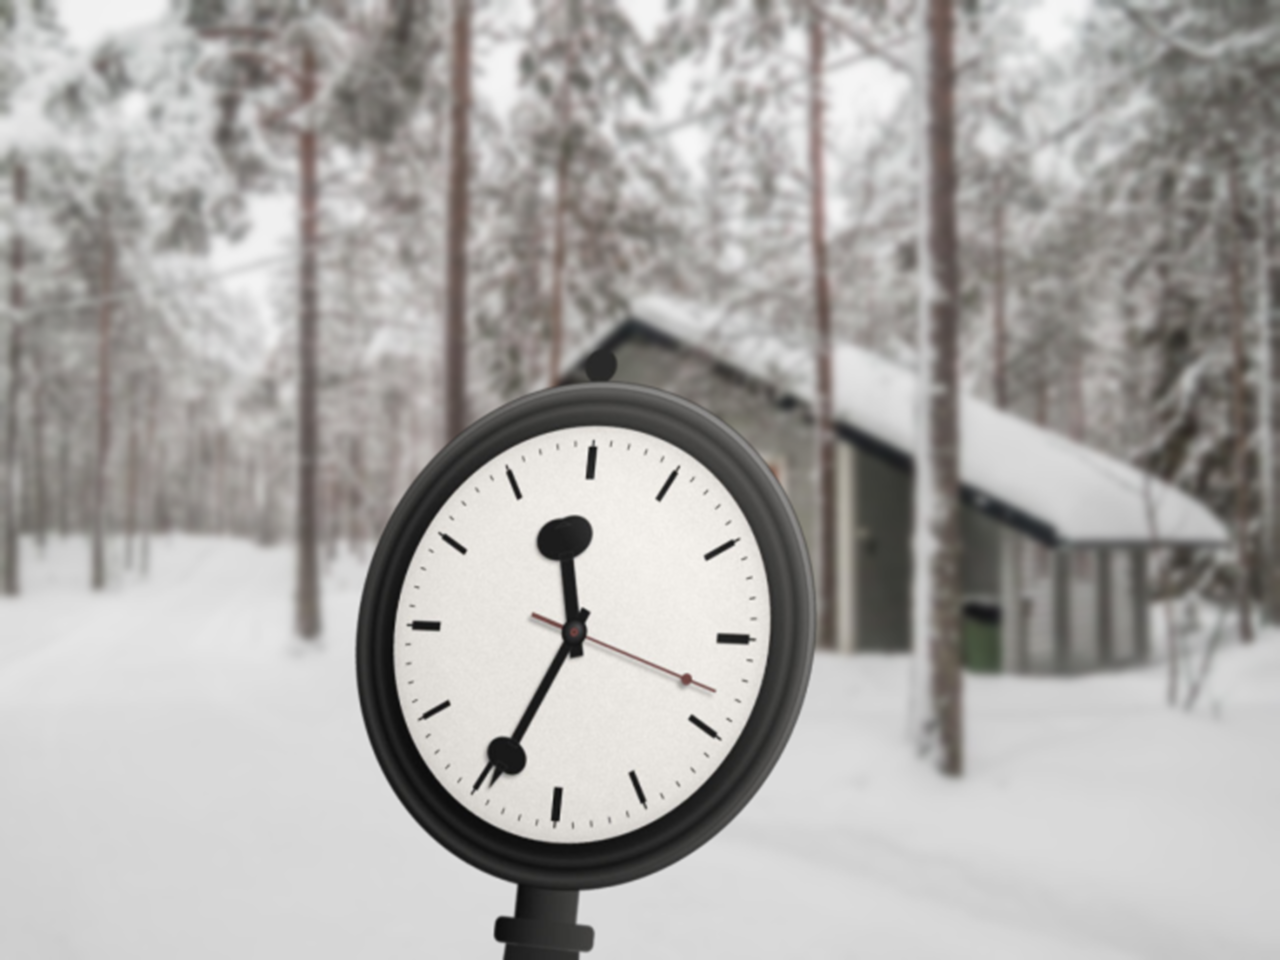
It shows 11:34:18
